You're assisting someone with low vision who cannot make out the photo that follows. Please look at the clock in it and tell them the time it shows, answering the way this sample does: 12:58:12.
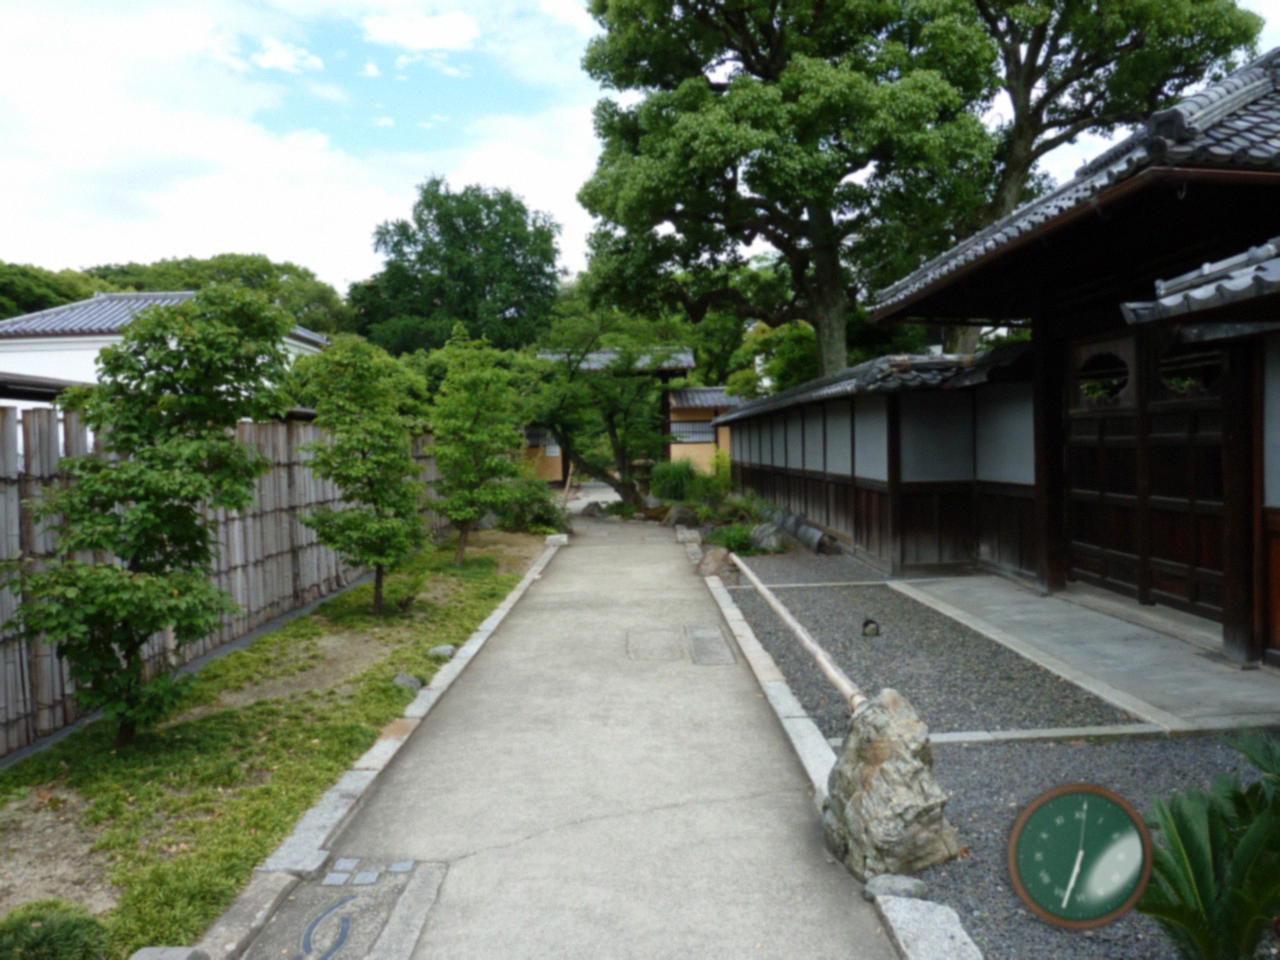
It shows 6:33:01
